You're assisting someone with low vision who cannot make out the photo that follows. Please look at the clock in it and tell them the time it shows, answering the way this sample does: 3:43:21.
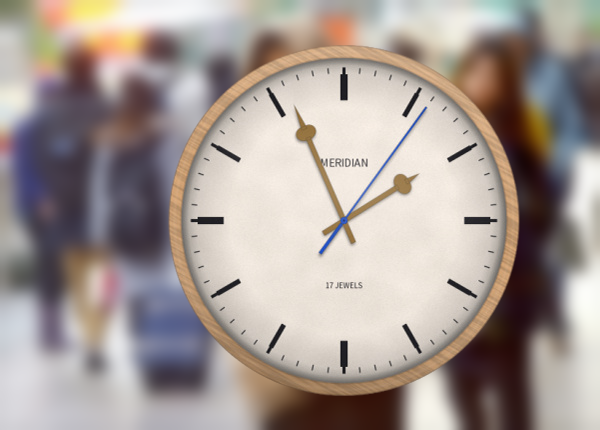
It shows 1:56:06
